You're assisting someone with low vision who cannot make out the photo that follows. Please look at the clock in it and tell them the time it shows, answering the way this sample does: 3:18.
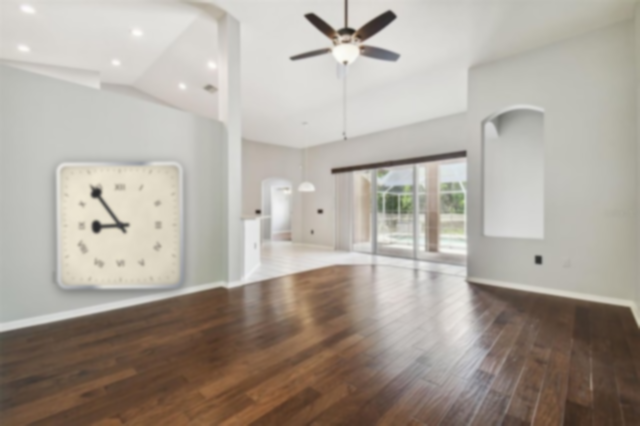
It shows 8:54
